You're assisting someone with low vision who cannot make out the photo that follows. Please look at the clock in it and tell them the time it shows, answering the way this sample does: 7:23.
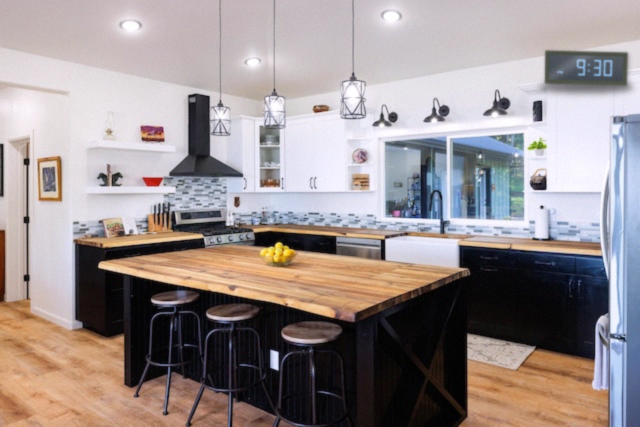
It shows 9:30
